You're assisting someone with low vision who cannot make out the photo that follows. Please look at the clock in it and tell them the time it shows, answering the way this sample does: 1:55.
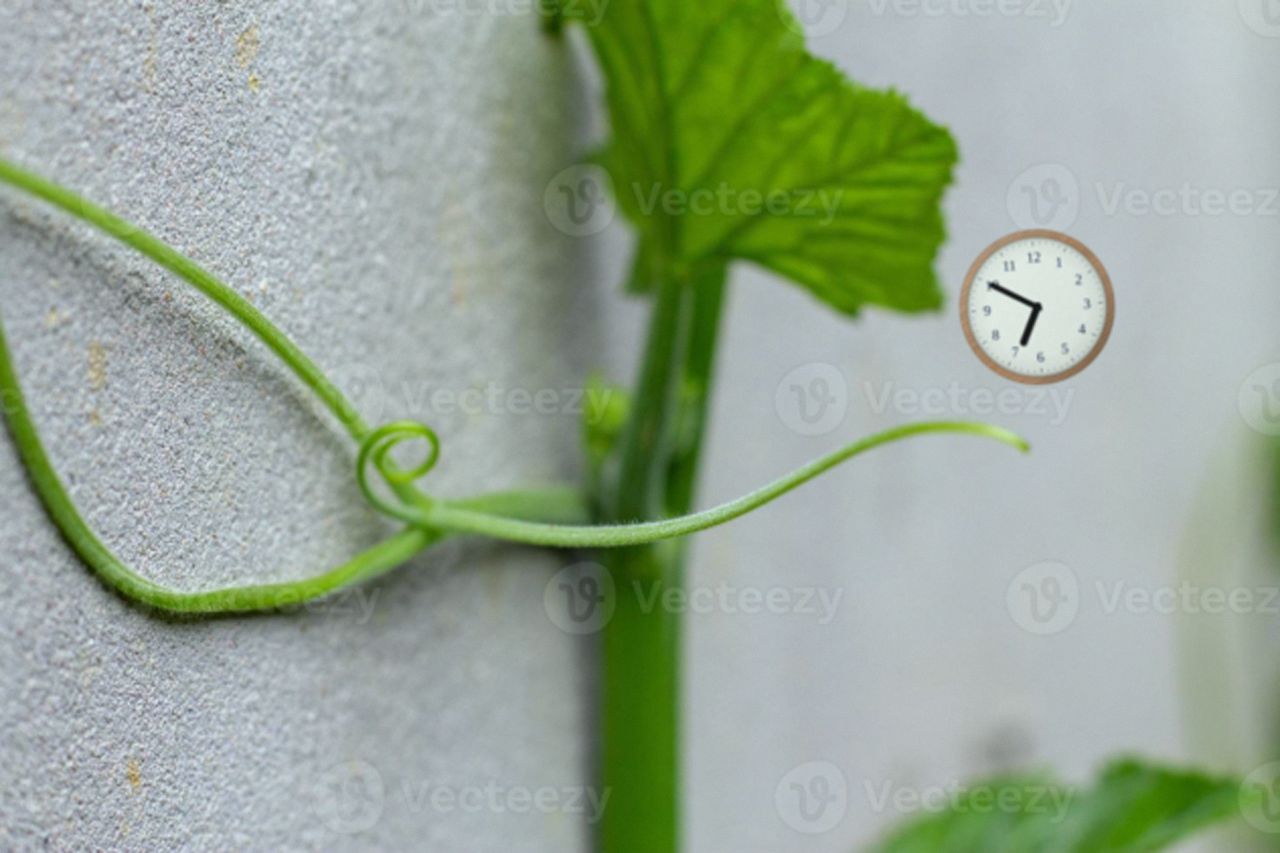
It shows 6:50
